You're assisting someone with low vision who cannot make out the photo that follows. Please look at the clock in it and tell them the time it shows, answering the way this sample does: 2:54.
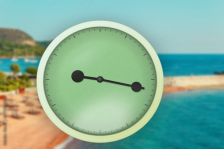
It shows 9:17
